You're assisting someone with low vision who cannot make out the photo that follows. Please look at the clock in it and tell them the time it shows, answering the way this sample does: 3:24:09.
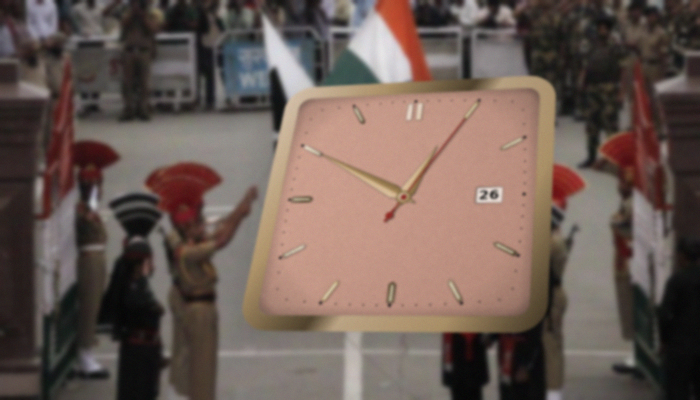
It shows 12:50:05
